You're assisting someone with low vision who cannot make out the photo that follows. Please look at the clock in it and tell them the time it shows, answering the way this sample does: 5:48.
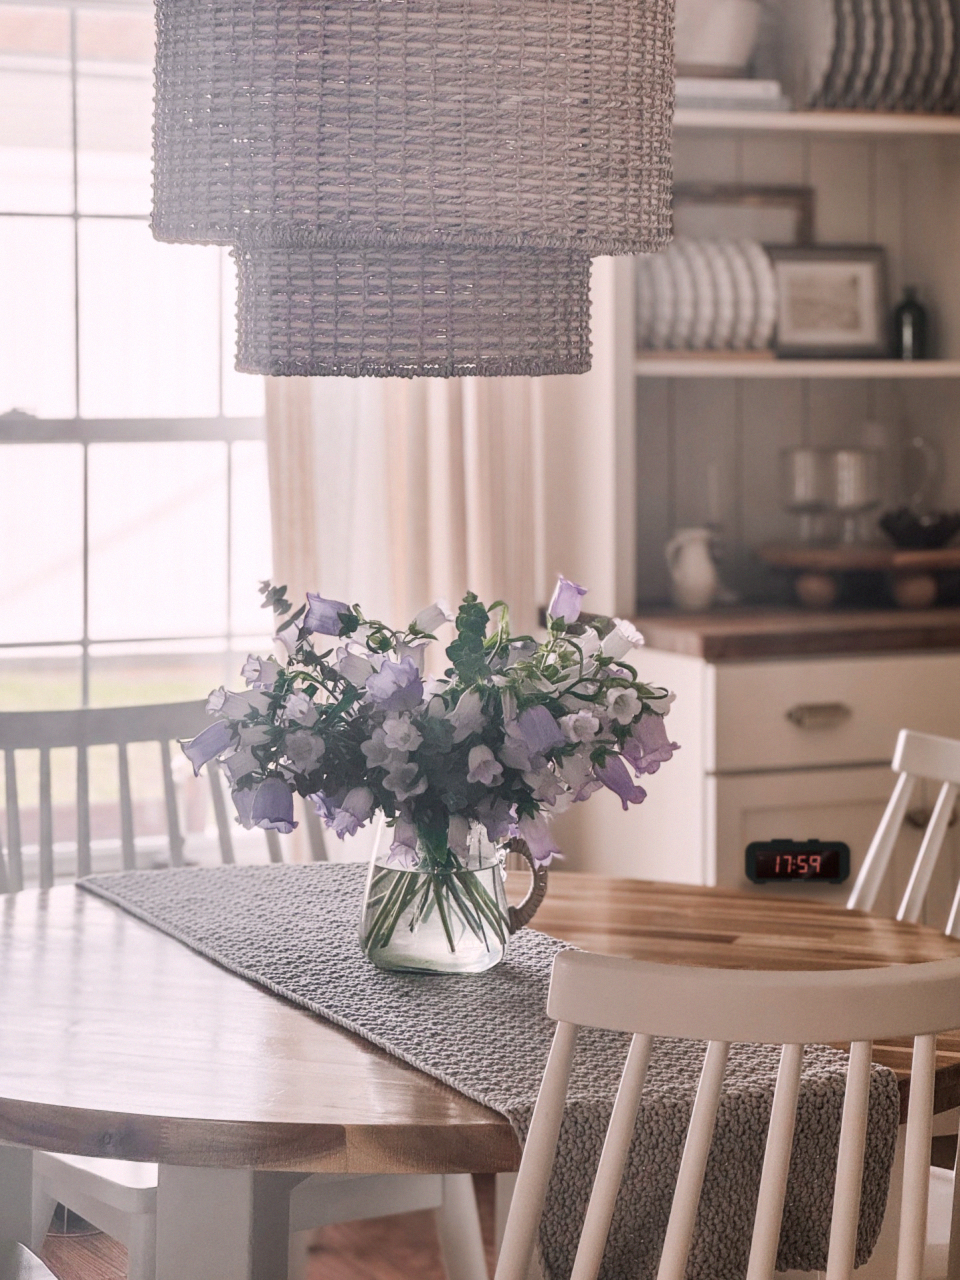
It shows 17:59
